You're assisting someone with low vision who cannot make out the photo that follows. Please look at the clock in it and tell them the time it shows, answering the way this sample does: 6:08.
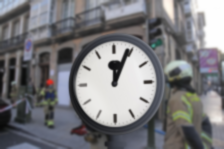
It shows 12:04
